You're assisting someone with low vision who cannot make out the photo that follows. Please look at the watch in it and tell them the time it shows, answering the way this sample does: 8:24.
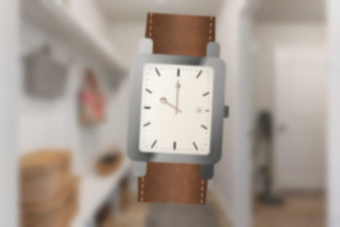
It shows 10:00
